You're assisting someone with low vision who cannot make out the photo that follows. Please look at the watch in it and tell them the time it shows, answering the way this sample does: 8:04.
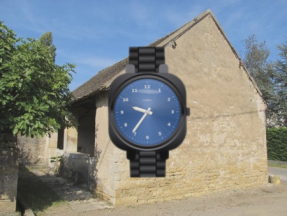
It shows 9:36
